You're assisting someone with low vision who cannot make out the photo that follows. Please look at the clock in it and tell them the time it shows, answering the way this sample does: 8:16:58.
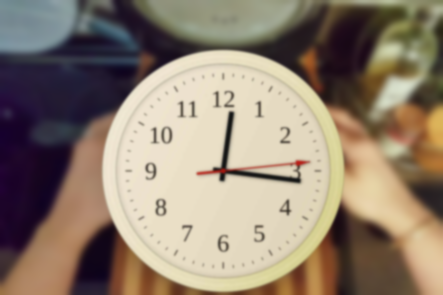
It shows 12:16:14
